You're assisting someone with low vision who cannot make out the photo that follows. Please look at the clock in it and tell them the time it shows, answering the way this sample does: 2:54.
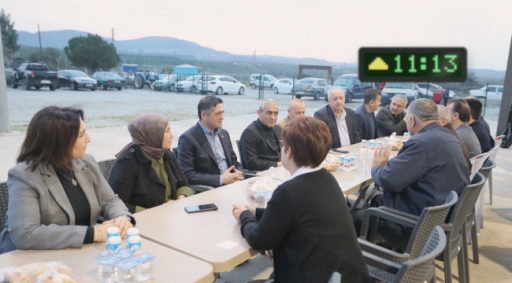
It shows 11:13
